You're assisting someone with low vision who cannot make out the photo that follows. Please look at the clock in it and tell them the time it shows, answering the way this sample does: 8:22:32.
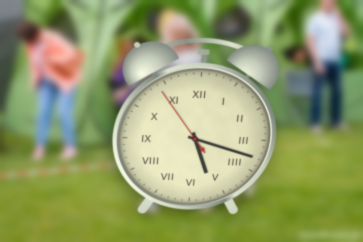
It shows 5:17:54
